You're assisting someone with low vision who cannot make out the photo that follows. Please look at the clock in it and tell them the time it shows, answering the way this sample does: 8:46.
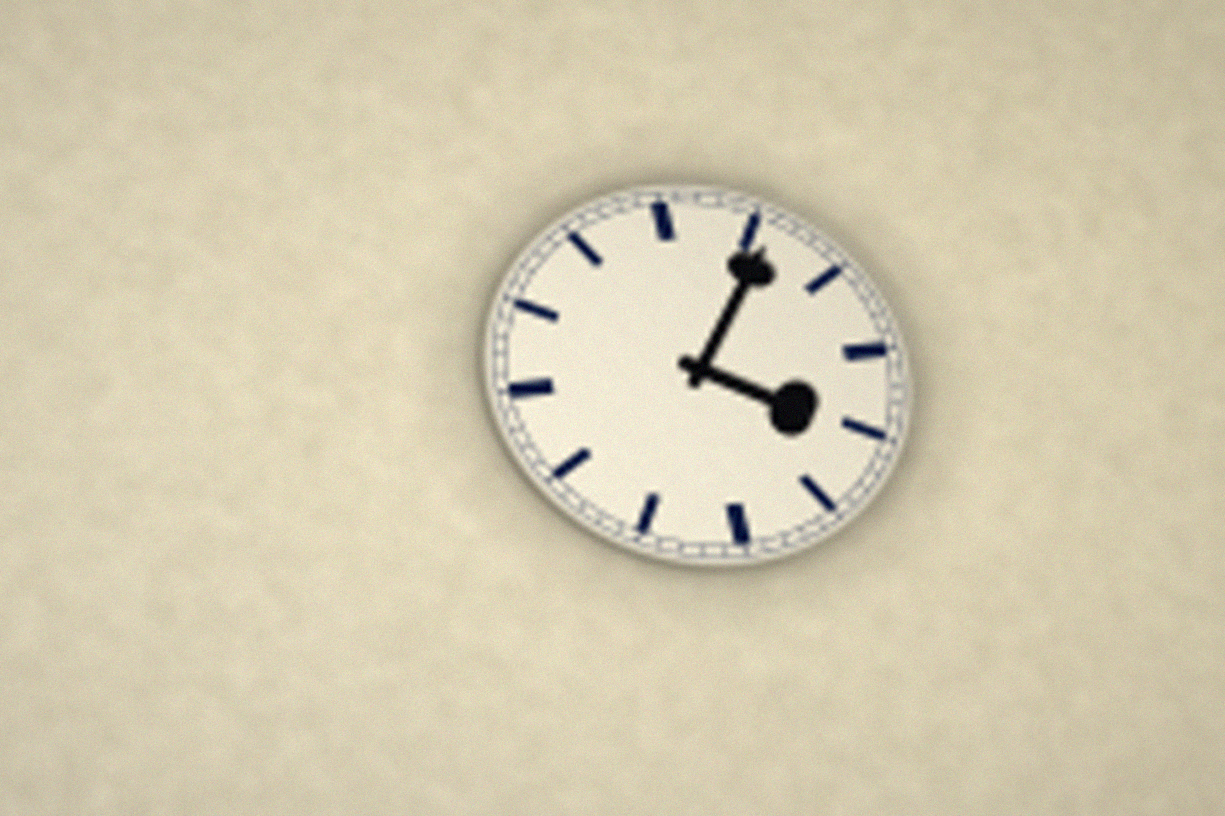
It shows 4:06
